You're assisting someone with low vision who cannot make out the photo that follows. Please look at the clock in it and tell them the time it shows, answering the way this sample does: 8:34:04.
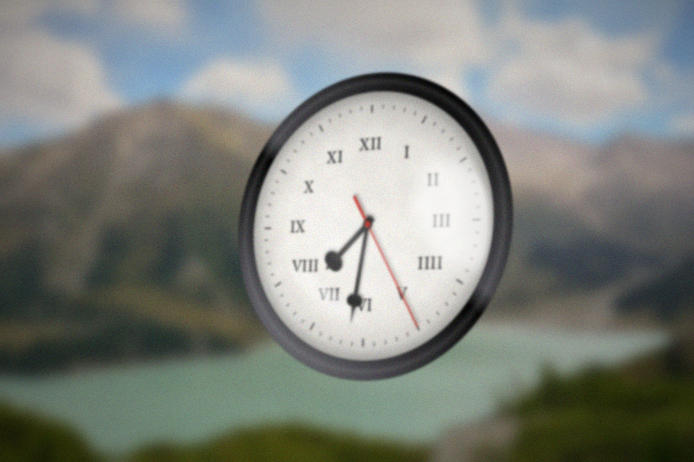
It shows 7:31:25
